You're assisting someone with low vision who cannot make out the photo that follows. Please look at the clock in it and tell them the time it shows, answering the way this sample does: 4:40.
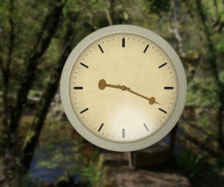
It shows 9:19
